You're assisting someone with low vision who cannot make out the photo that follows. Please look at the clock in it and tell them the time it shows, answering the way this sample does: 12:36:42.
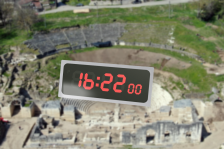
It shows 16:22:00
